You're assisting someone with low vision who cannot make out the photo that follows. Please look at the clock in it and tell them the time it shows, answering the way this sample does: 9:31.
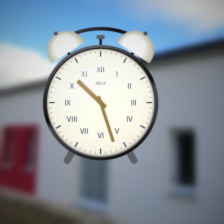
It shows 10:27
